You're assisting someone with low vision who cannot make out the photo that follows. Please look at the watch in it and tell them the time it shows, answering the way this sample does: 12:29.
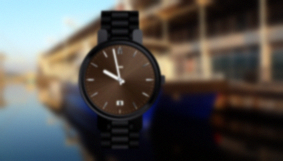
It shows 9:58
